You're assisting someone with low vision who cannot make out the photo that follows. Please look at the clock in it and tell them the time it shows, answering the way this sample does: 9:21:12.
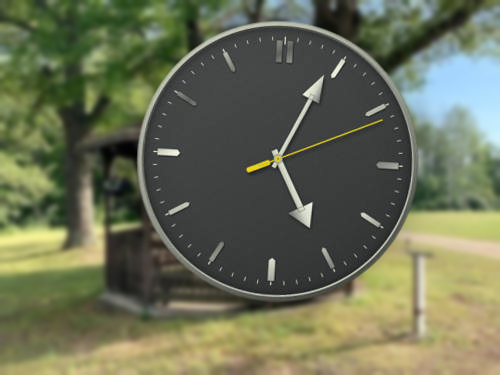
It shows 5:04:11
